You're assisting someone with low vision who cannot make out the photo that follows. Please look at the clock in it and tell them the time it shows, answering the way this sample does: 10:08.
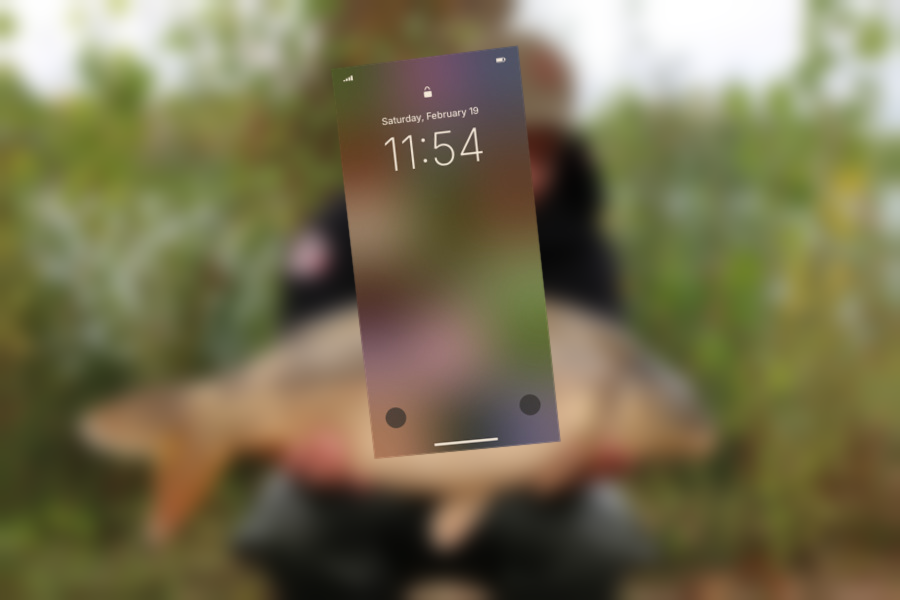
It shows 11:54
